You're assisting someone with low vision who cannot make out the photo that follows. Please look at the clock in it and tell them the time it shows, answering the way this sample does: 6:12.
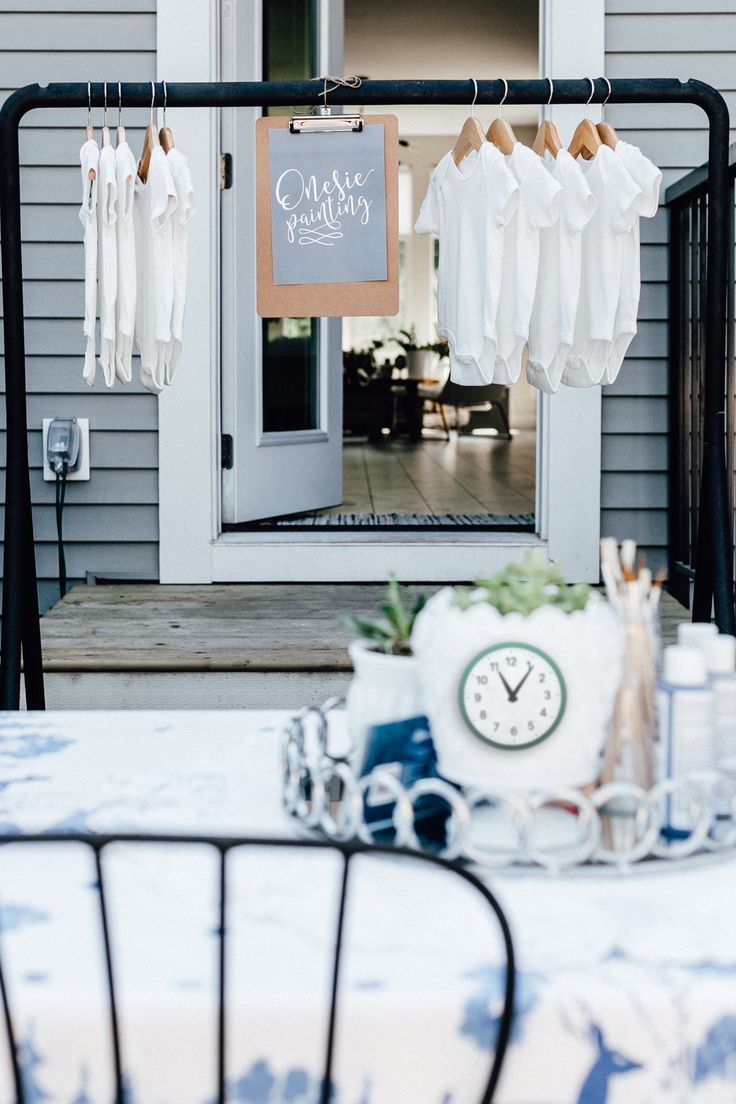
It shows 11:06
